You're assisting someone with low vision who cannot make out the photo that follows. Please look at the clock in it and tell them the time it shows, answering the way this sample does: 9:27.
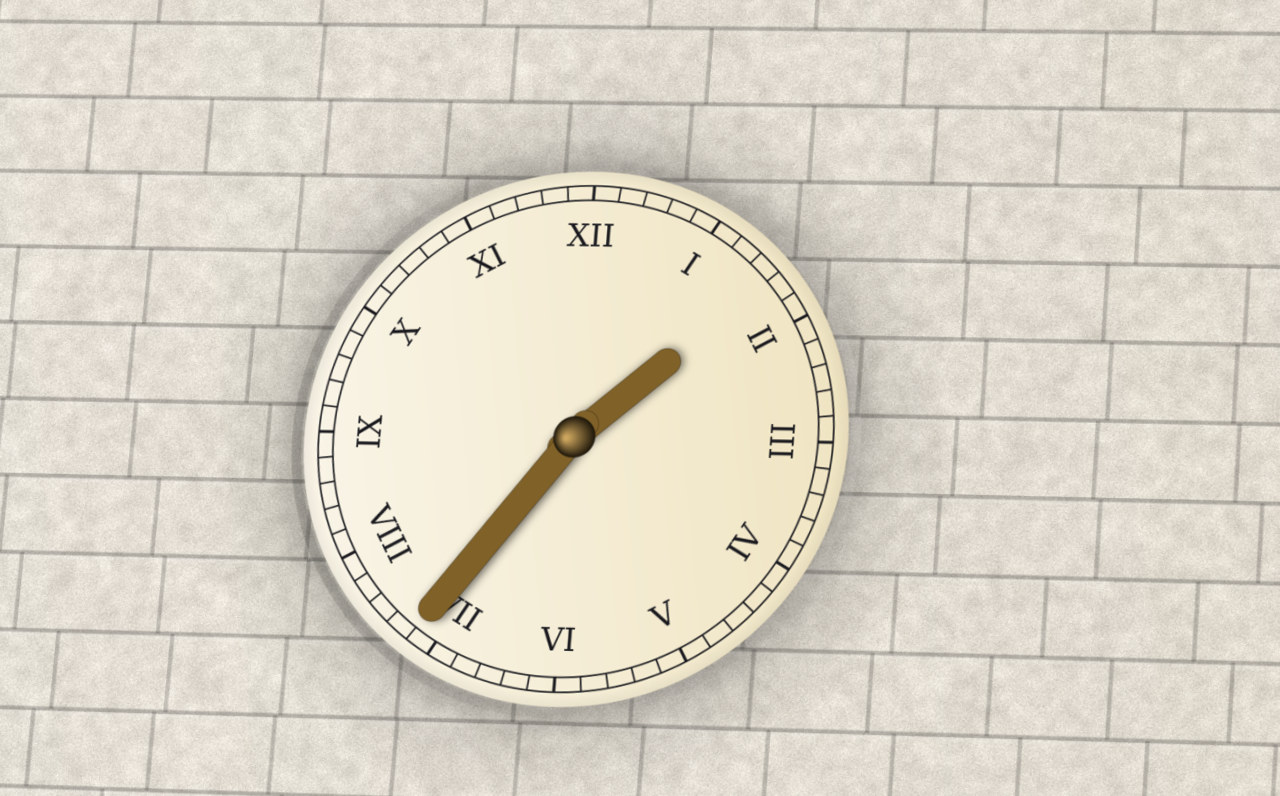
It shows 1:36
